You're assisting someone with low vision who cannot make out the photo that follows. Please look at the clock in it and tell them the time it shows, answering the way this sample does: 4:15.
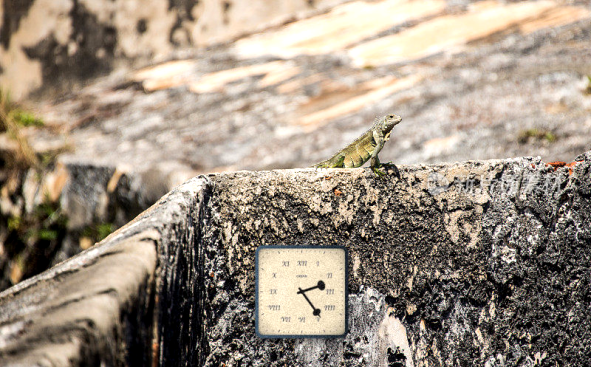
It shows 2:24
